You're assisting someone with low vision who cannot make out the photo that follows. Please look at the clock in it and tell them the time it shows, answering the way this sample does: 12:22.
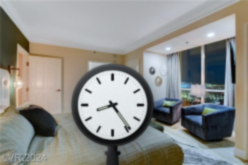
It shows 8:24
